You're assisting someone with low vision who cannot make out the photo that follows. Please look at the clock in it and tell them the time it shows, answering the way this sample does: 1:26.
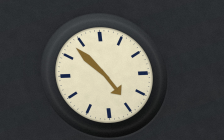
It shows 4:53
